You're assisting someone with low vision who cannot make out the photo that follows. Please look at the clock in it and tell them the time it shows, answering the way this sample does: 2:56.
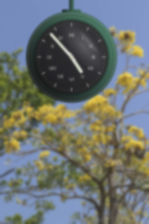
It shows 4:53
